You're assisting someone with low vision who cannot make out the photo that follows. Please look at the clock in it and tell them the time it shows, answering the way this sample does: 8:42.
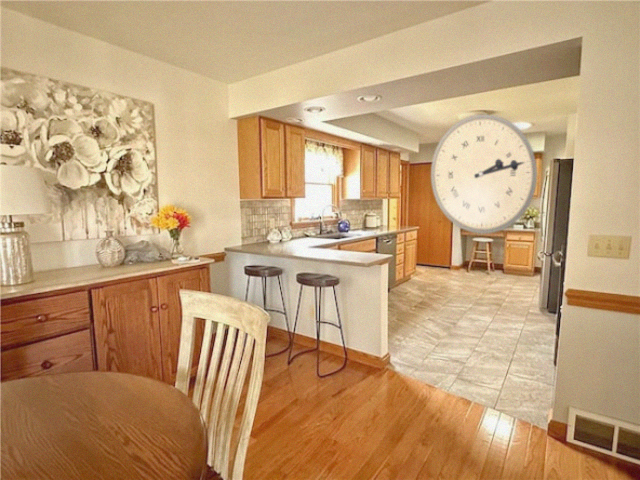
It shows 2:13
